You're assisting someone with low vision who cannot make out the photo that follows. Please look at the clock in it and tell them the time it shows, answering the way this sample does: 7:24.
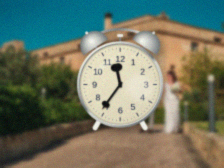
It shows 11:36
